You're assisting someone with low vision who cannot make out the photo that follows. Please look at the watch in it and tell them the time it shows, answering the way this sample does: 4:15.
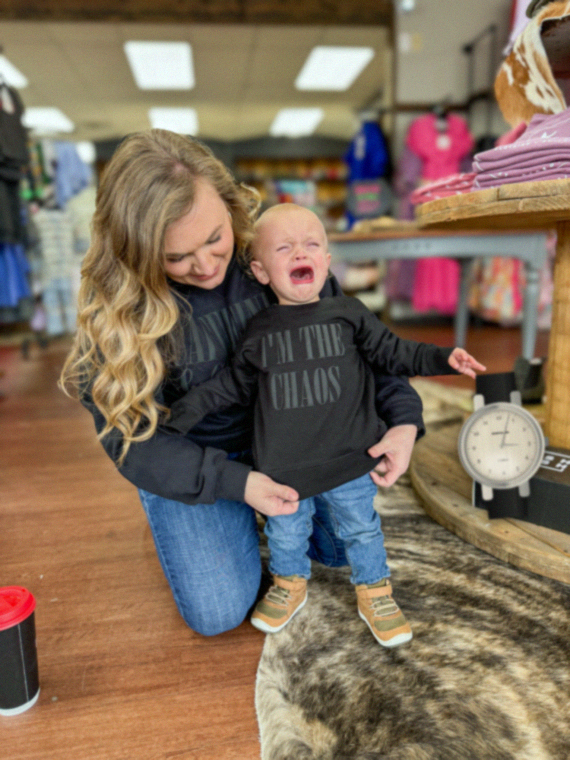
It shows 3:03
